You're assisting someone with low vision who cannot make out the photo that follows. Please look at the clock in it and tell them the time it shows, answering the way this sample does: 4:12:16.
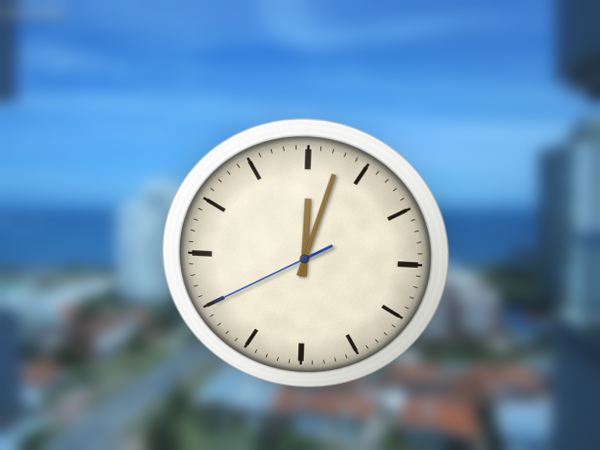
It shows 12:02:40
